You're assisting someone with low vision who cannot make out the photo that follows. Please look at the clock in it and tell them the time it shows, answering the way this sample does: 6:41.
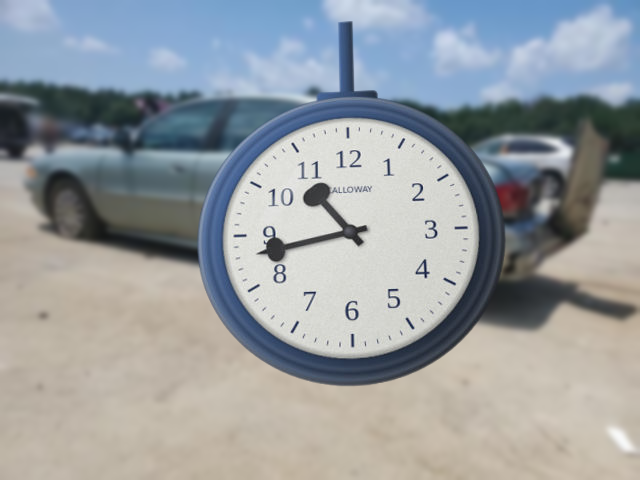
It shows 10:43
